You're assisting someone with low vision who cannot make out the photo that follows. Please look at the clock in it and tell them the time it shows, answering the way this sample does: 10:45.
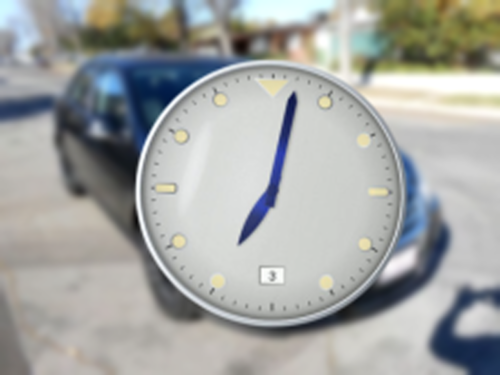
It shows 7:02
